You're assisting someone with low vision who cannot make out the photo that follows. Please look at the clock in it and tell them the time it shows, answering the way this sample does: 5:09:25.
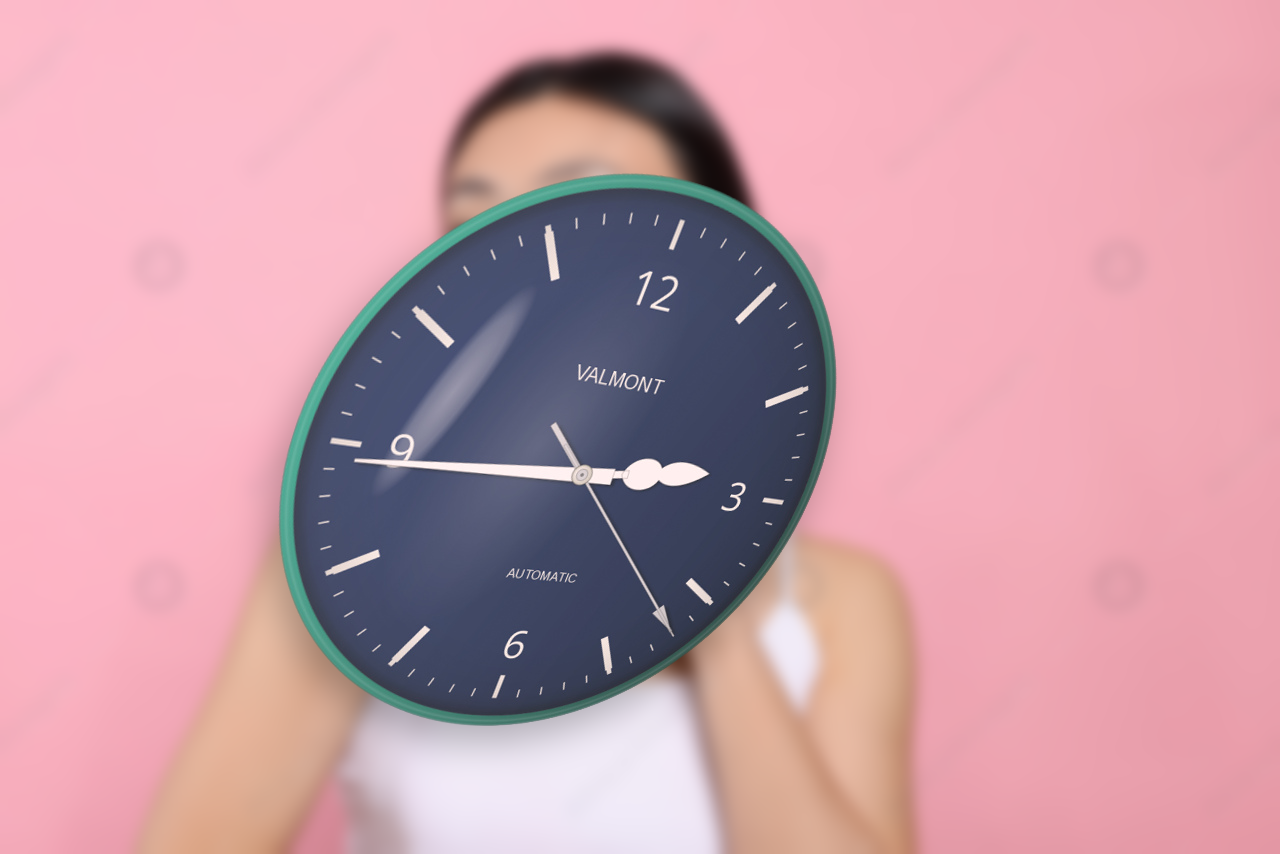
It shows 2:44:22
